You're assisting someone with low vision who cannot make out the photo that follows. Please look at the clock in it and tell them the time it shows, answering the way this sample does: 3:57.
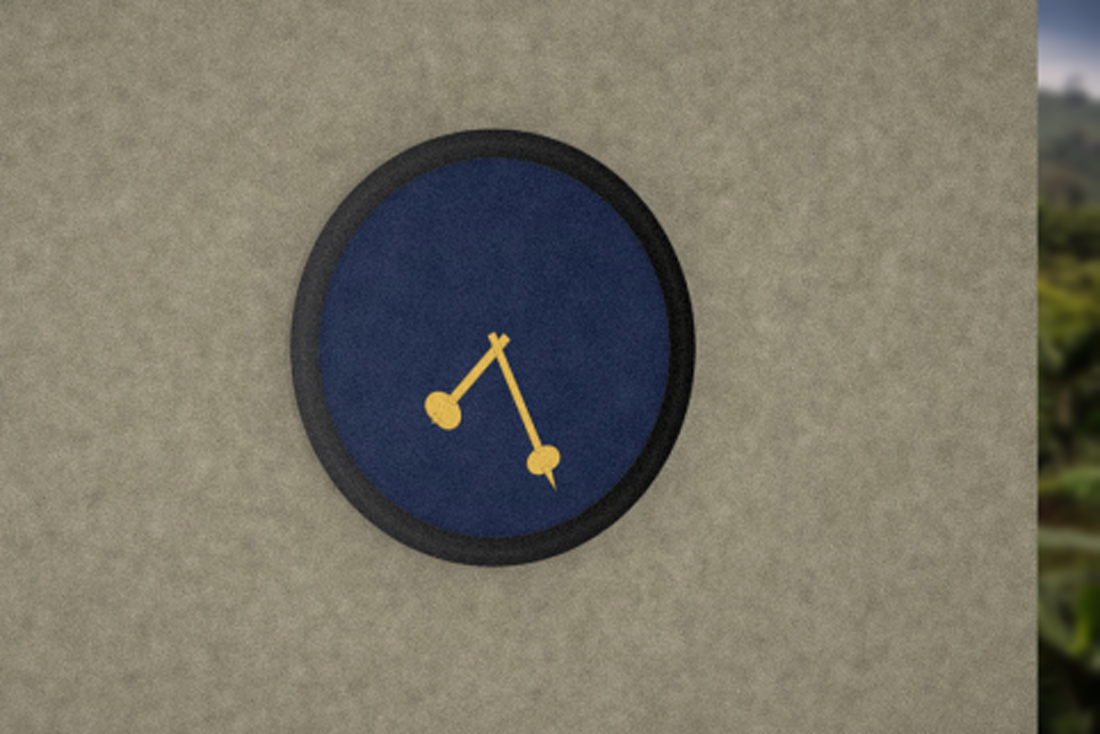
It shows 7:26
